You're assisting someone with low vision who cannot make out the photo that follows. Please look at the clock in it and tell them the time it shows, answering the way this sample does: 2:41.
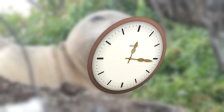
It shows 12:16
